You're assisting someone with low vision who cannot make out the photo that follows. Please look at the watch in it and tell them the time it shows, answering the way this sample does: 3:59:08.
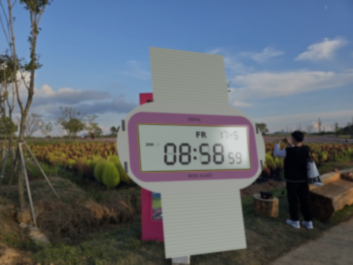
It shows 8:58:59
